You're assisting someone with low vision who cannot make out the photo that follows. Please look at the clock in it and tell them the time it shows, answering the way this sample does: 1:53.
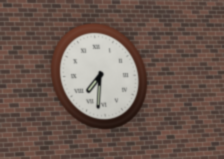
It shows 7:32
